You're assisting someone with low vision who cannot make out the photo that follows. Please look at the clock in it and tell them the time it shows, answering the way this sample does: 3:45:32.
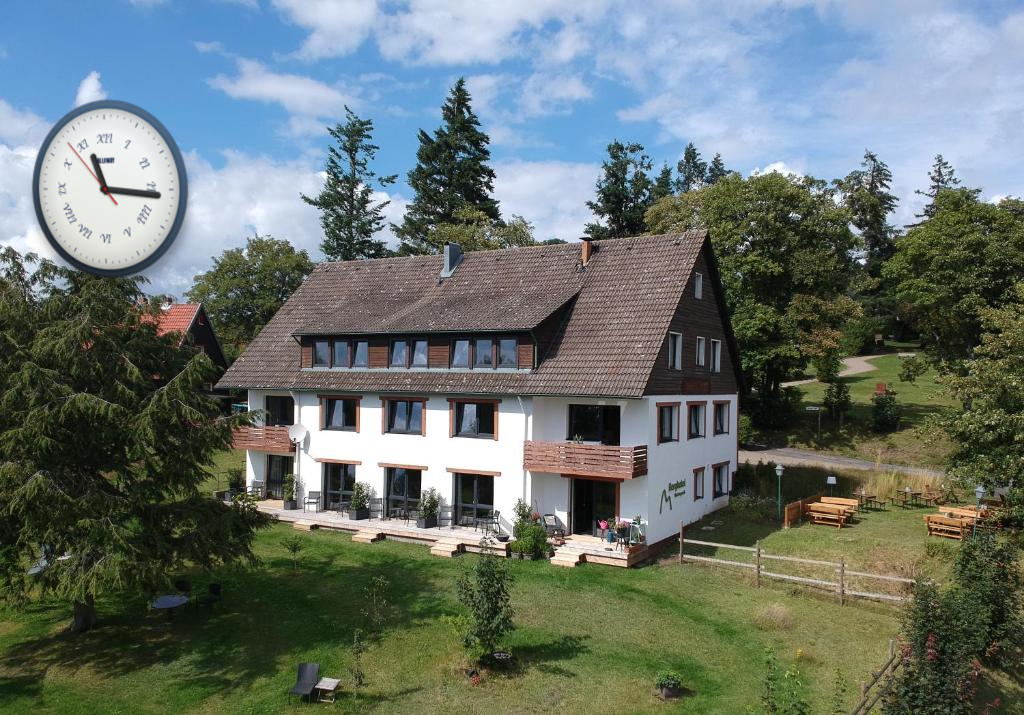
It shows 11:15:53
